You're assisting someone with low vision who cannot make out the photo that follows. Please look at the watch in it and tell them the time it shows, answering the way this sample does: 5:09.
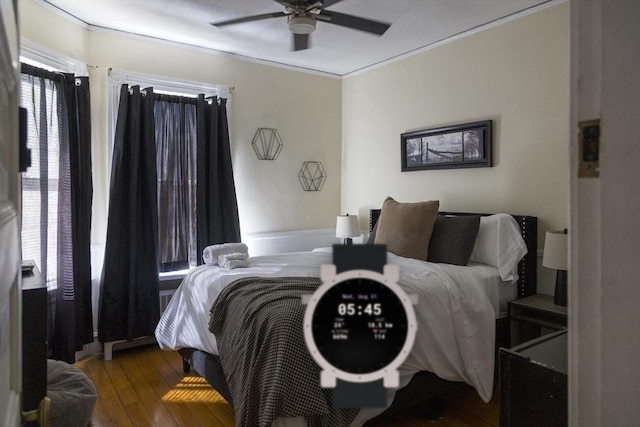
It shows 5:45
